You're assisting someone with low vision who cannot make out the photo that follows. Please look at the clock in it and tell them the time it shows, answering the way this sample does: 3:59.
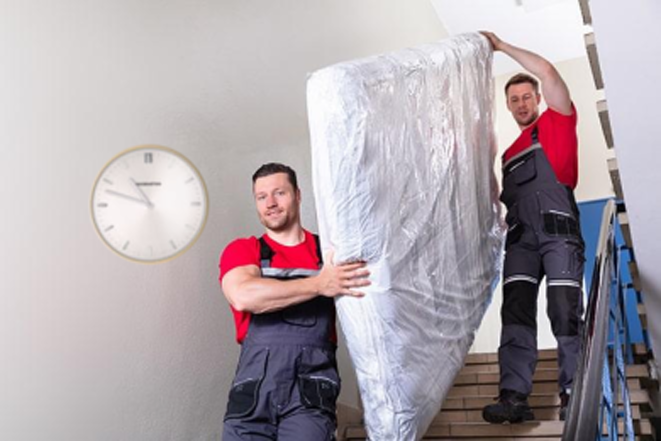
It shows 10:48
